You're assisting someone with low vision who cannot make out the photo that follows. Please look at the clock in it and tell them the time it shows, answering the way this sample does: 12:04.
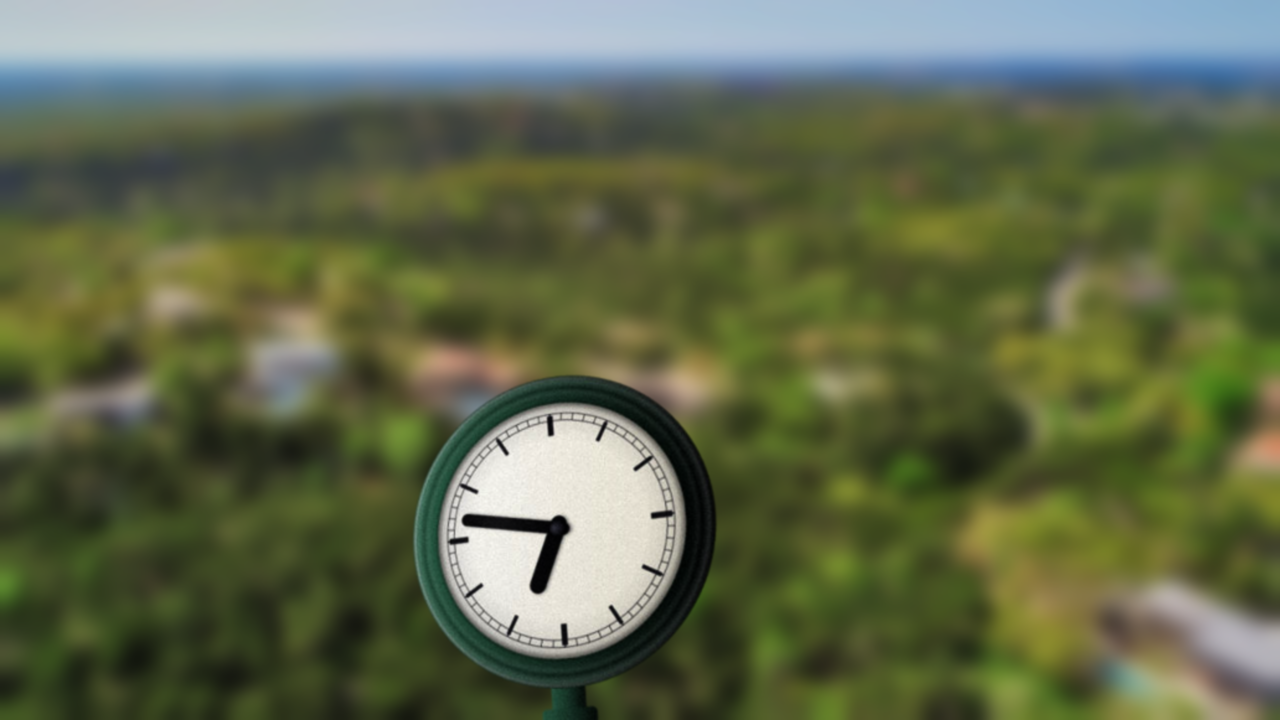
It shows 6:47
